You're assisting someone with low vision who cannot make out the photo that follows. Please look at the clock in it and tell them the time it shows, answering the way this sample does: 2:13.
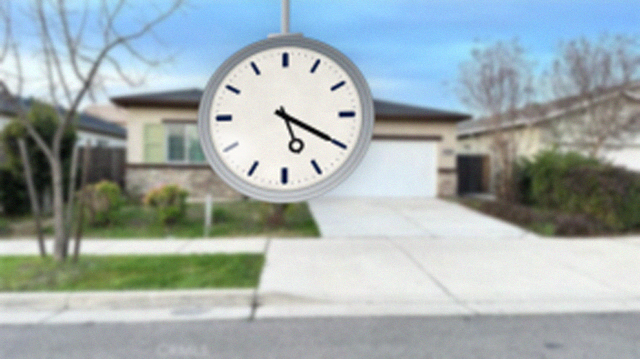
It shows 5:20
